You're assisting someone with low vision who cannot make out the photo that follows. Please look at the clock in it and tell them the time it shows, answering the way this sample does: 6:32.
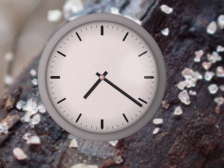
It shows 7:21
